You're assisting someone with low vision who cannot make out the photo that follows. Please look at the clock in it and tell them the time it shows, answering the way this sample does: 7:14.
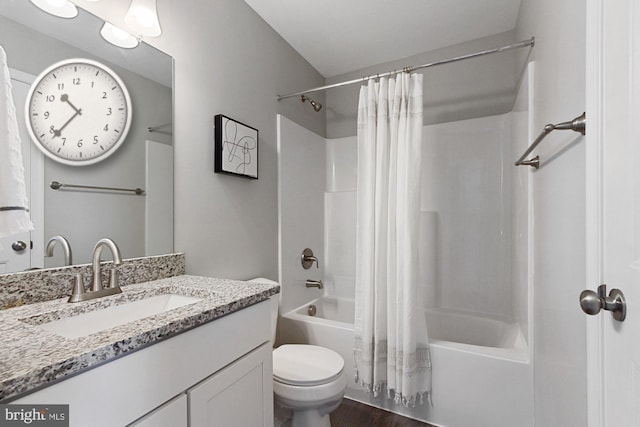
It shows 10:38
